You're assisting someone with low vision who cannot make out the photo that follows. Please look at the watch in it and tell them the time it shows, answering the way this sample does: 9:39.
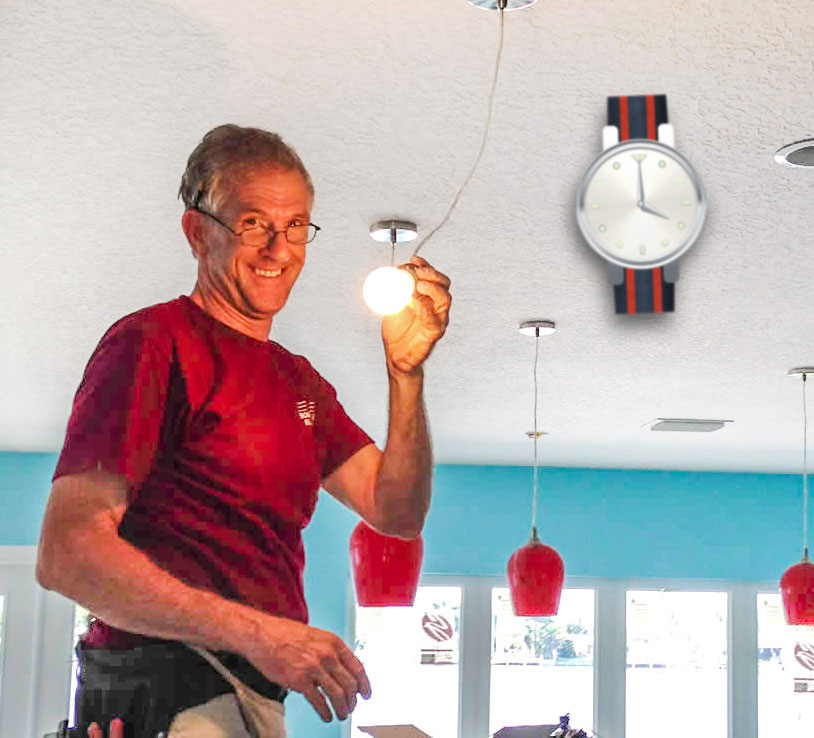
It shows 4:00
